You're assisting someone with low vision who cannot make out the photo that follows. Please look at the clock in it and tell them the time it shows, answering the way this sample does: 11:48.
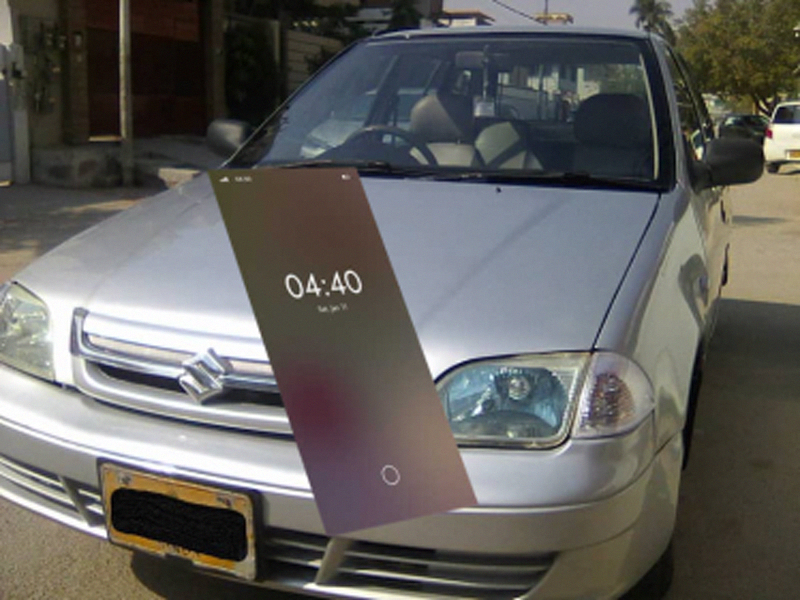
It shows 4:40
